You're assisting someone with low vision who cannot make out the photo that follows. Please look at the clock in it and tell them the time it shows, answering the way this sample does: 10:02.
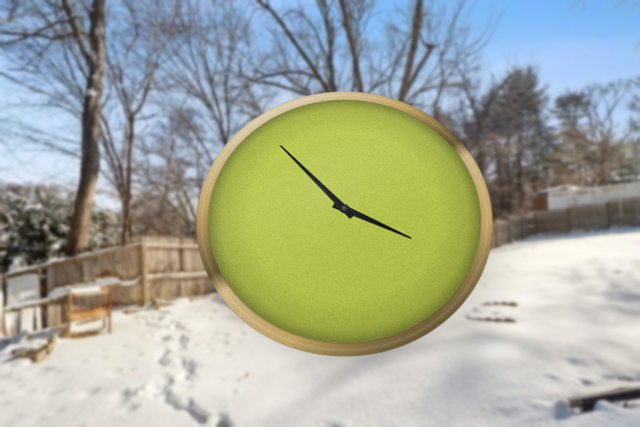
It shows 3:53
